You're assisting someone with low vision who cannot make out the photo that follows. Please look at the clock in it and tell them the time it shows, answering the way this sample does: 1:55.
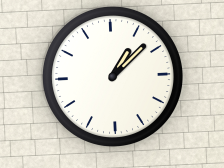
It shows 1:08
